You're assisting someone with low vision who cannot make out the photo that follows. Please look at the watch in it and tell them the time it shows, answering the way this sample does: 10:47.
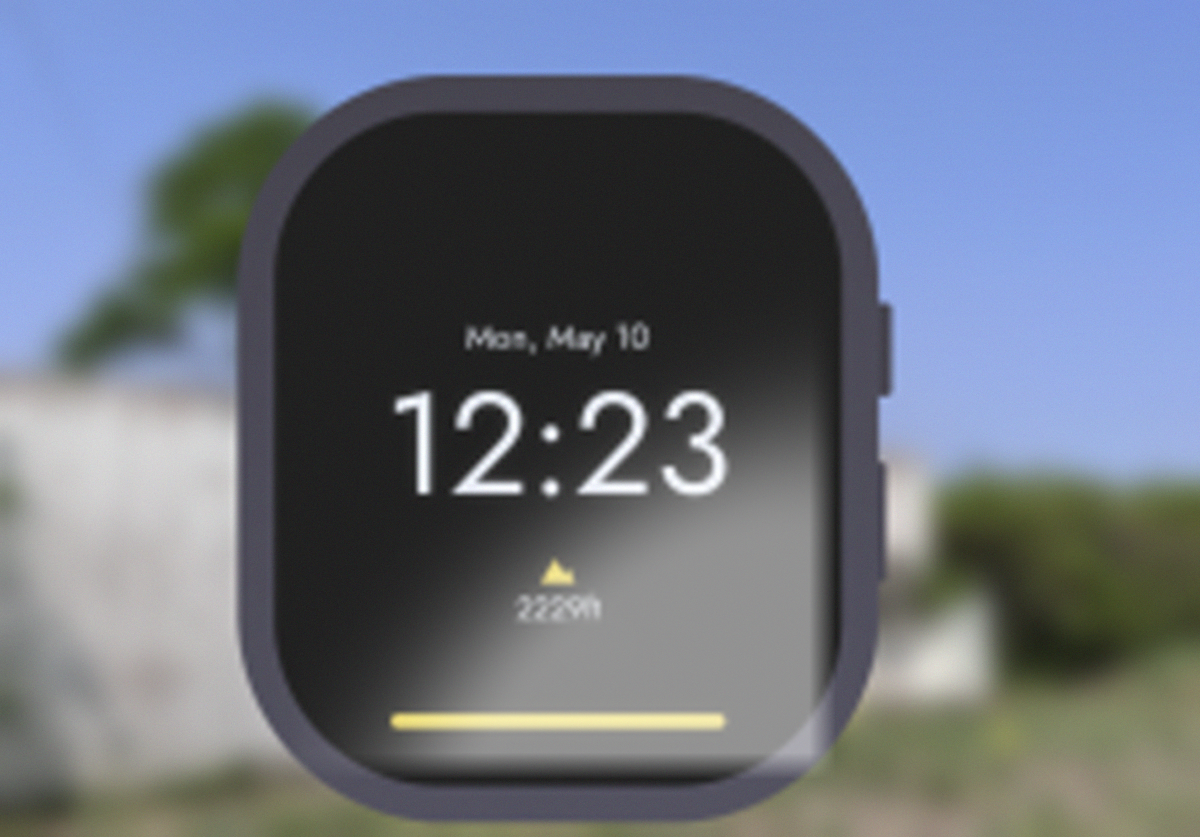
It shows 12:23
